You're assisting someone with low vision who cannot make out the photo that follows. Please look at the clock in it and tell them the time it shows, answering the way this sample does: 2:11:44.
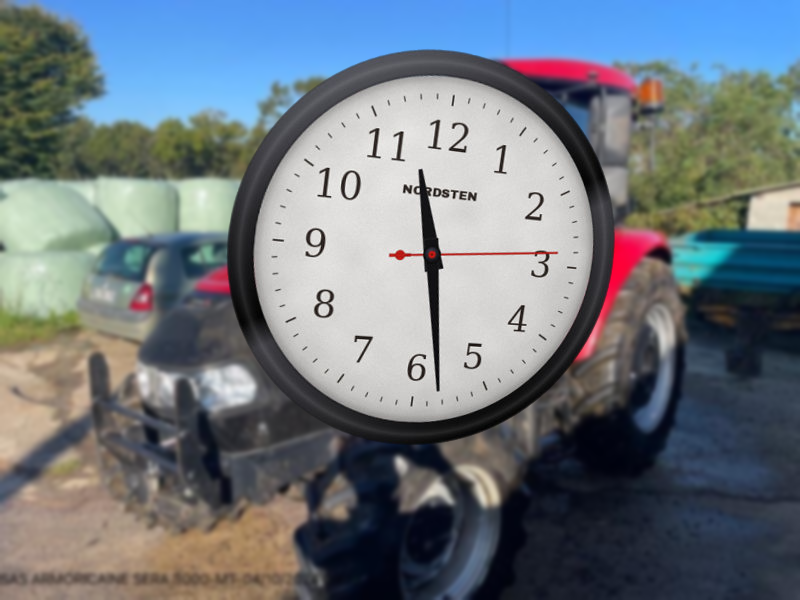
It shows 11:28:14
